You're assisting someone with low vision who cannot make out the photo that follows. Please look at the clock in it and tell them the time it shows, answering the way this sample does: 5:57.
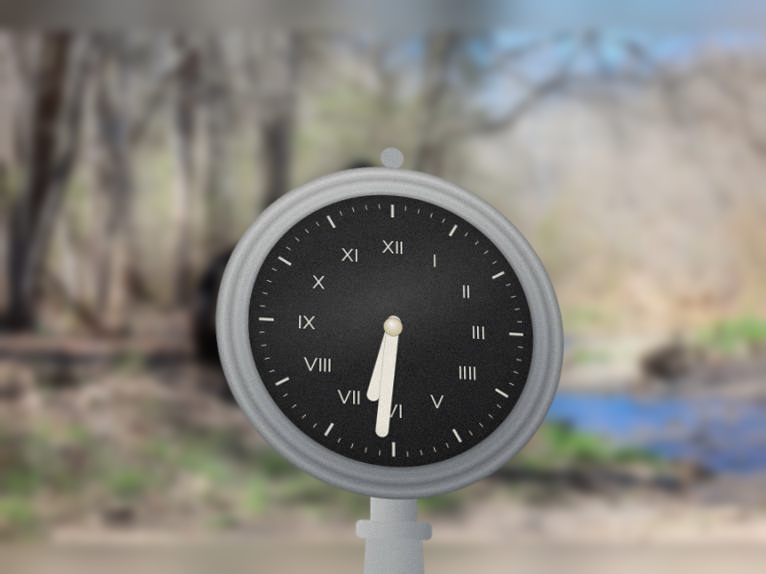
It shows 6:31
